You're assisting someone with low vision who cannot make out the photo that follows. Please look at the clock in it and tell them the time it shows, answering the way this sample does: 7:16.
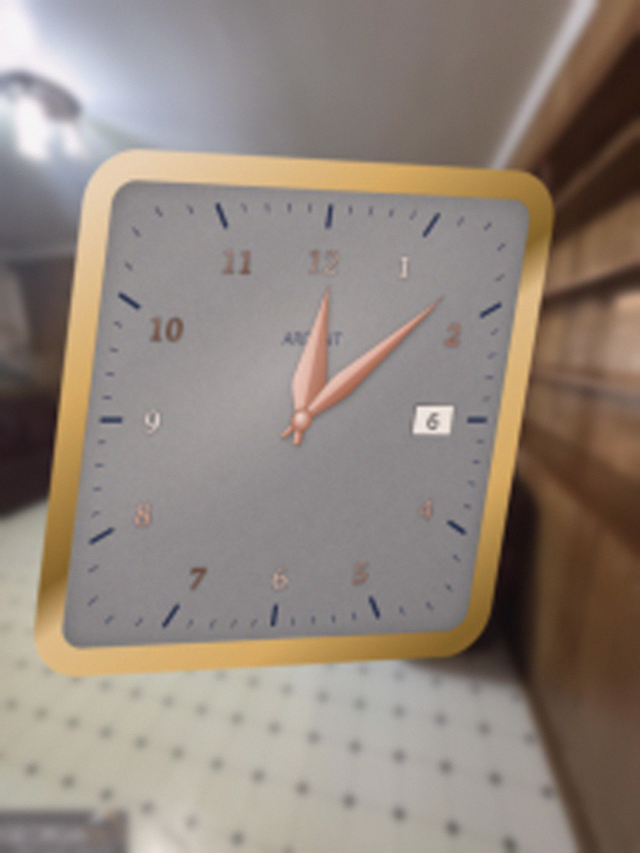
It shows 12:08
